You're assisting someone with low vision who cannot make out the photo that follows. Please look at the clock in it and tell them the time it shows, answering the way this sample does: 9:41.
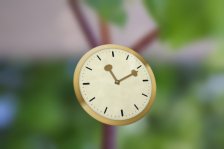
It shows 11:11
